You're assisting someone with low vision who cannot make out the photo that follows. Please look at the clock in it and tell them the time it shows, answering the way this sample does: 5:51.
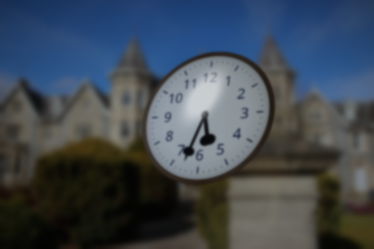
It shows 5:33
